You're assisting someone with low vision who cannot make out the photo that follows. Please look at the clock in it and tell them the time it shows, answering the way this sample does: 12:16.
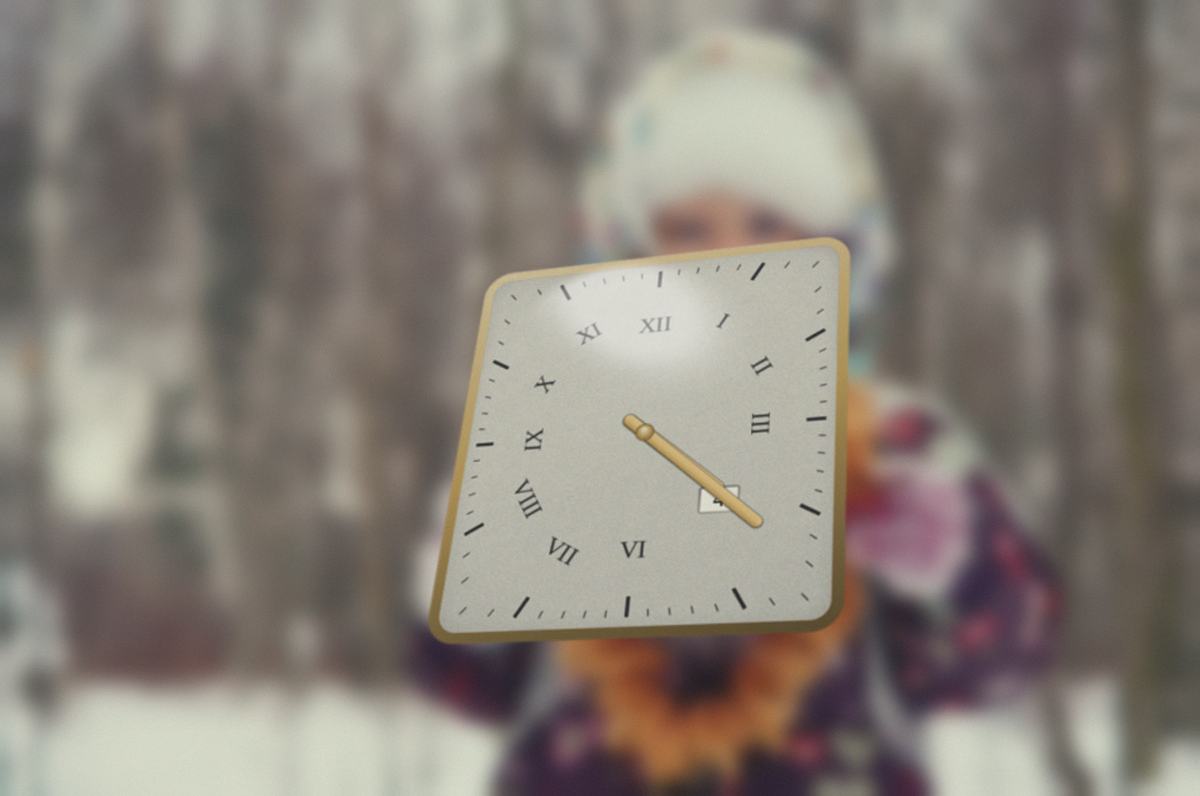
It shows 4:22
